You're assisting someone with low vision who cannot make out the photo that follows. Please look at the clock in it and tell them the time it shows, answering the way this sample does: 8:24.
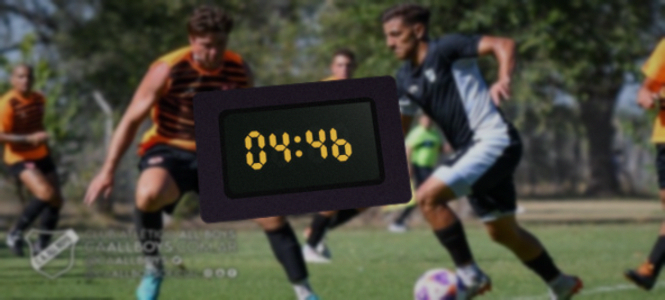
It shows 4:46
